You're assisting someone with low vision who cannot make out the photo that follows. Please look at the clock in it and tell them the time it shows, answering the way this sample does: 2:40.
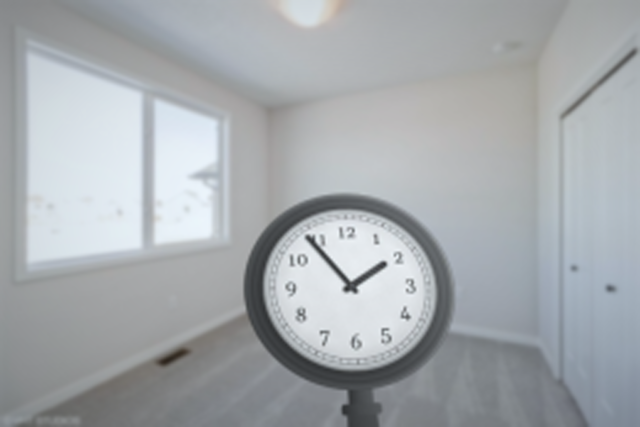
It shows 1:54
